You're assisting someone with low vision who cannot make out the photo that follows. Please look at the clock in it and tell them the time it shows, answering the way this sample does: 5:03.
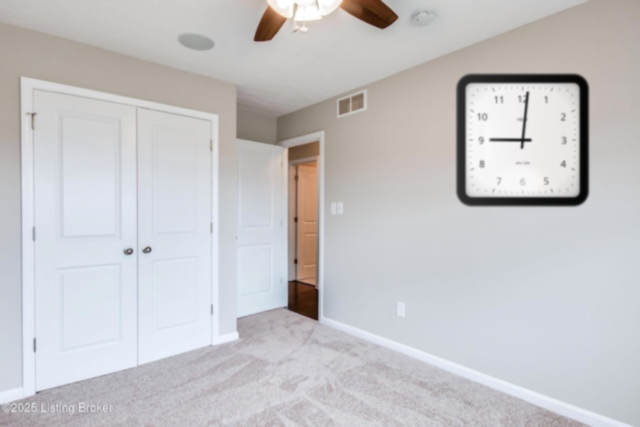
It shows 9:01
